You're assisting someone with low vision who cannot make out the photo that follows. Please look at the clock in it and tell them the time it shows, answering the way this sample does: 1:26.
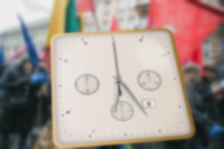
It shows 6:25
